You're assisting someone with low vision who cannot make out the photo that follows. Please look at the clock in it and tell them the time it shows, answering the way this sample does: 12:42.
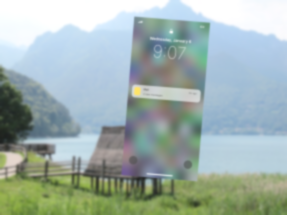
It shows 9:07
